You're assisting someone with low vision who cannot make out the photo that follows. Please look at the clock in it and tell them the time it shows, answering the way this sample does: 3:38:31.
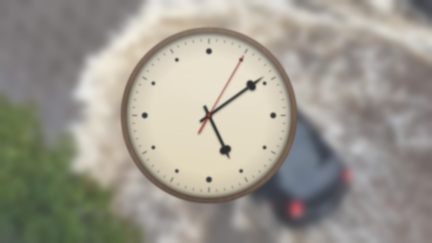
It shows 5:09:05
